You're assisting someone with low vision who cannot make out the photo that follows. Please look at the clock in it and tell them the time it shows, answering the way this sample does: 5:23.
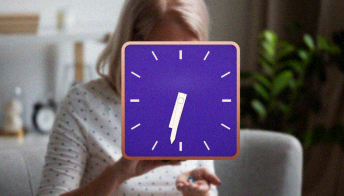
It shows 6:32
